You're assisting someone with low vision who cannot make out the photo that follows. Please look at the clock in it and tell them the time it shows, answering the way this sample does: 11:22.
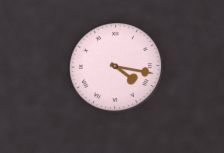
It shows 4:17
